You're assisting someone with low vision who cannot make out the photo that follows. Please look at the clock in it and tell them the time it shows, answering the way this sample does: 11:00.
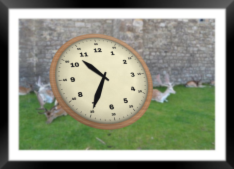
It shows 10:35
